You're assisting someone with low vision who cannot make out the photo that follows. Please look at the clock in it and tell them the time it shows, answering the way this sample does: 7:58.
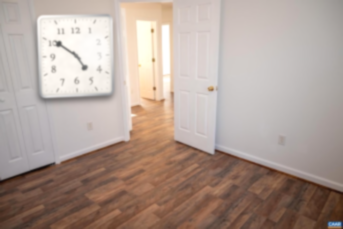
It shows 4:51
